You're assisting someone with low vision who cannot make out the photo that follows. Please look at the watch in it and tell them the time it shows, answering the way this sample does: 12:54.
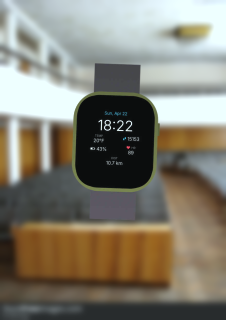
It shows 18:22
